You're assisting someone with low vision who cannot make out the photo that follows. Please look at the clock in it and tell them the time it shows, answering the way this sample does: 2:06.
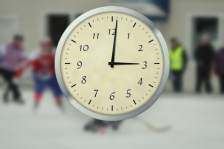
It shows 3:01
